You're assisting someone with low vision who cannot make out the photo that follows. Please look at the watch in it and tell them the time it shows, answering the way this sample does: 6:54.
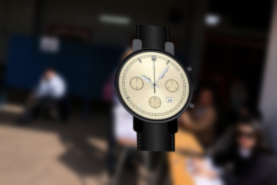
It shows 10:06
